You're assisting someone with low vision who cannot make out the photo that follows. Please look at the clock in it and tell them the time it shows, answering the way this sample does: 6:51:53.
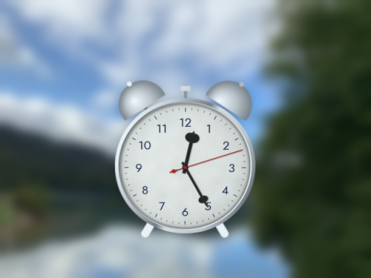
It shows 12:25:12
